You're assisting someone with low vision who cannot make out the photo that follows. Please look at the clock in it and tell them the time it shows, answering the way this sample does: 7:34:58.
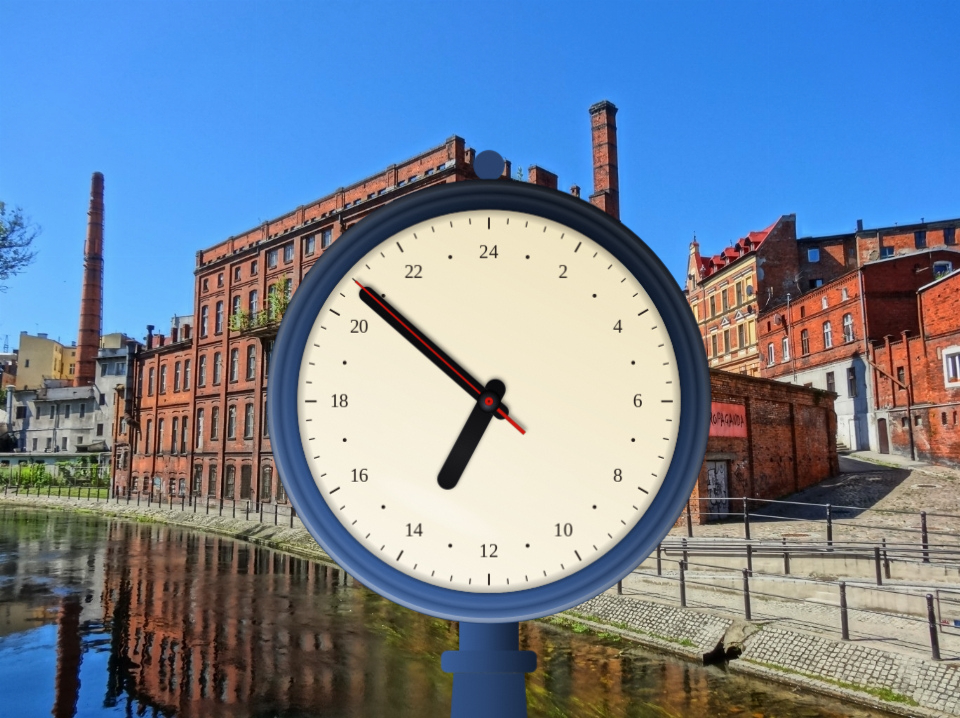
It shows 13:51:52
